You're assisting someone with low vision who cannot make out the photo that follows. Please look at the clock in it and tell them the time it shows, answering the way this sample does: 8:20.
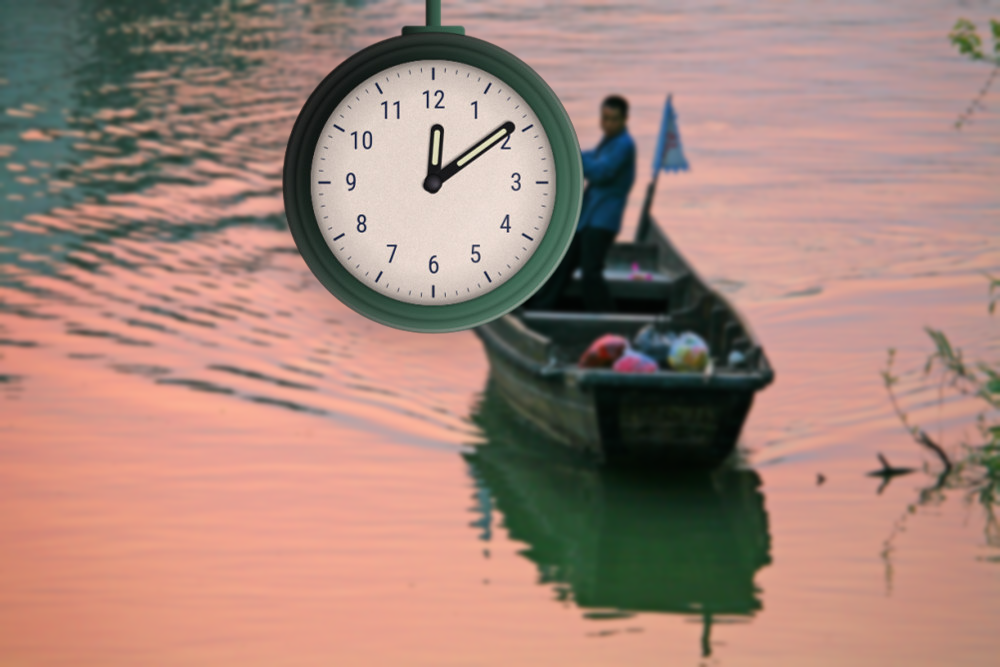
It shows 12:09
